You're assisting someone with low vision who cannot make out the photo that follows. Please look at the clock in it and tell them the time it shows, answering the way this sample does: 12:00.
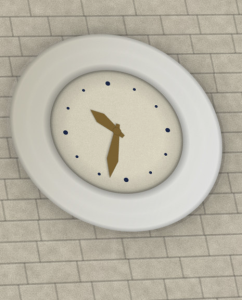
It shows 10:33
